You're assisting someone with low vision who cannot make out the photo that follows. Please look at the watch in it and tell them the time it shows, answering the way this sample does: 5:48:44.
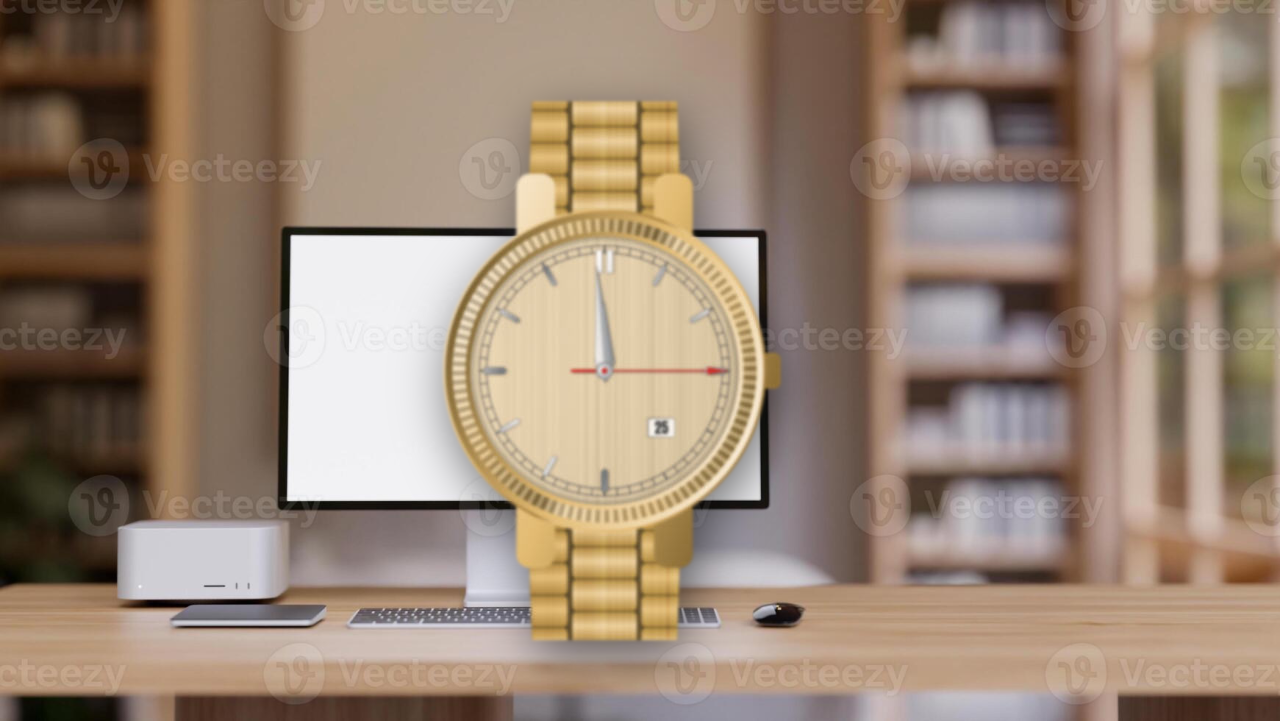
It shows 11:59:15
